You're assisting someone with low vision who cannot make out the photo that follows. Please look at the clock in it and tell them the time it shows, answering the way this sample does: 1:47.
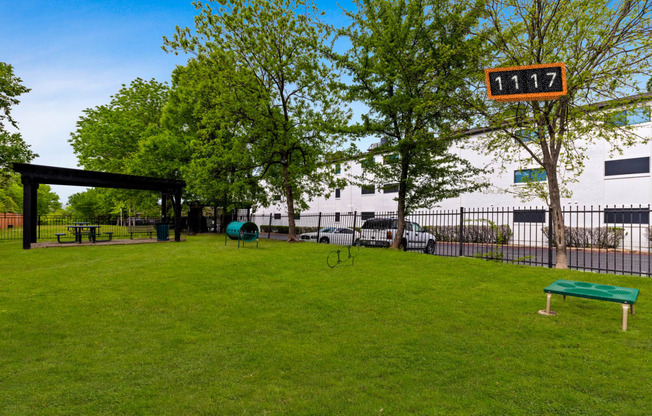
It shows 11:17
